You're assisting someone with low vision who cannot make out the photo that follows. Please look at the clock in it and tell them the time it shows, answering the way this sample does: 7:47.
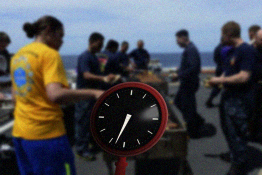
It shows 6:33
